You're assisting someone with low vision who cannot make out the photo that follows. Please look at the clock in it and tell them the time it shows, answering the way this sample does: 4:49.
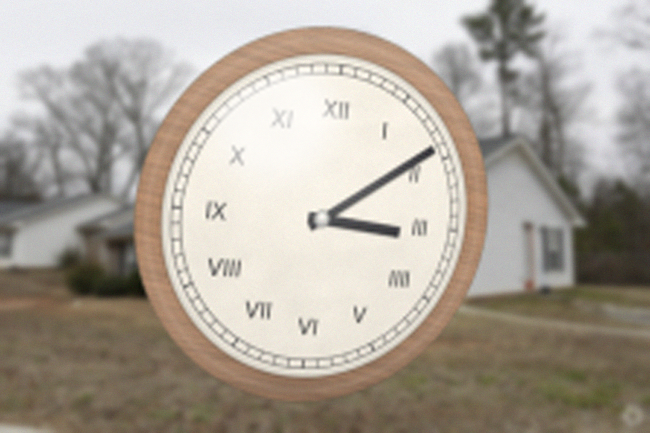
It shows 3:09
